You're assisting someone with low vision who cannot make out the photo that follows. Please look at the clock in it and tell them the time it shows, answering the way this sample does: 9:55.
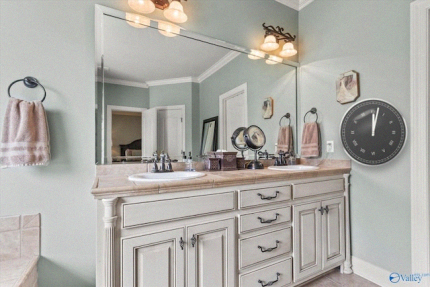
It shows 12:02
